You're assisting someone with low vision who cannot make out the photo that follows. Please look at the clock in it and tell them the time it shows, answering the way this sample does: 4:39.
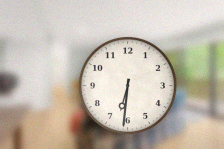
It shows 6:31
